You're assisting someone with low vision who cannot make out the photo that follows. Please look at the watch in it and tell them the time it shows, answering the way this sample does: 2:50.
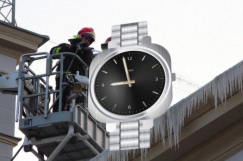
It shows 8:58
